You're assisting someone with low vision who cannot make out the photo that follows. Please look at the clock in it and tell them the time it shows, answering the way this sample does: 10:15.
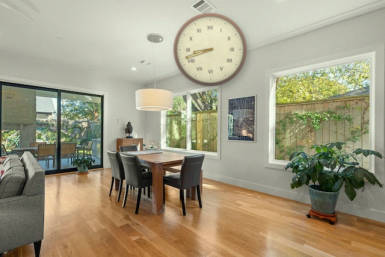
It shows 8:42
